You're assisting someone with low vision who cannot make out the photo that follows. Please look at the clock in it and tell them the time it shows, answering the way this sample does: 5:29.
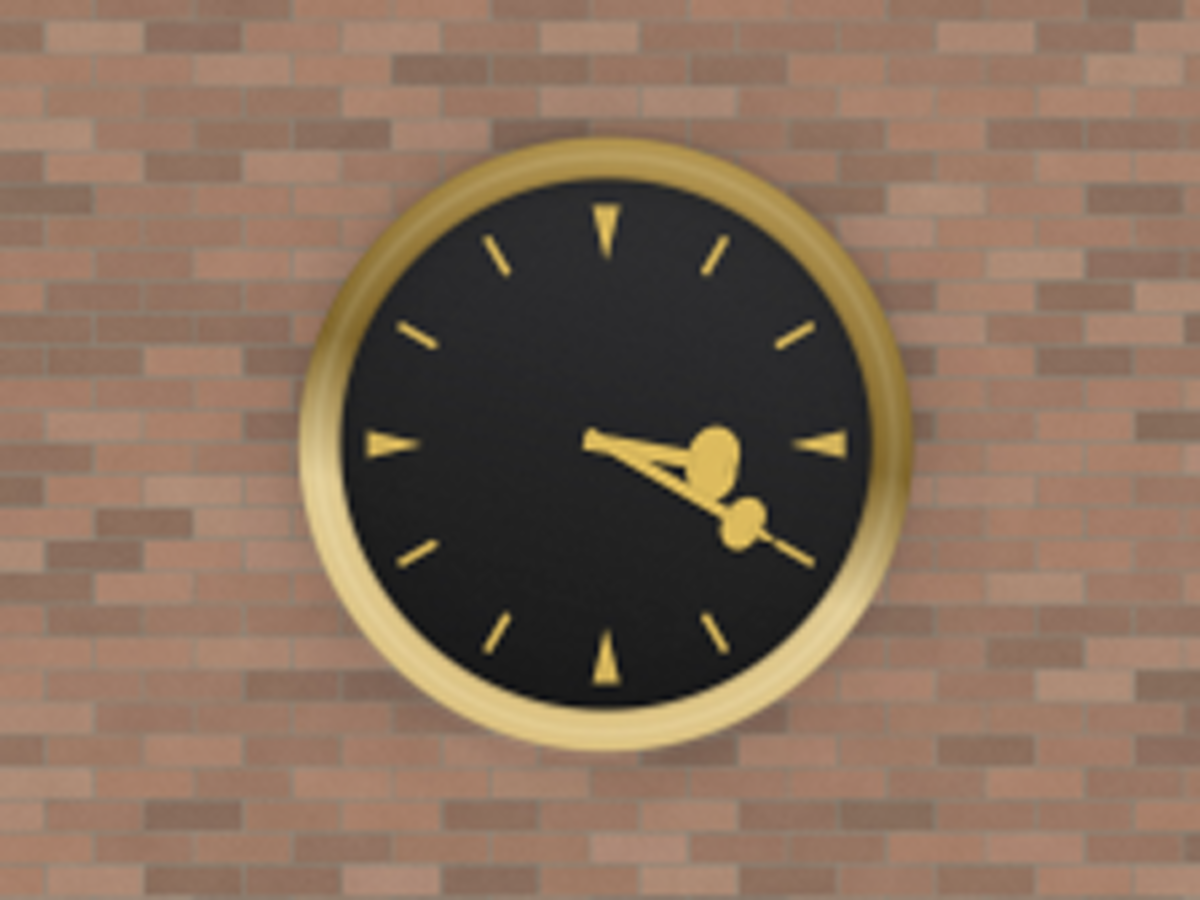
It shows 3:20
